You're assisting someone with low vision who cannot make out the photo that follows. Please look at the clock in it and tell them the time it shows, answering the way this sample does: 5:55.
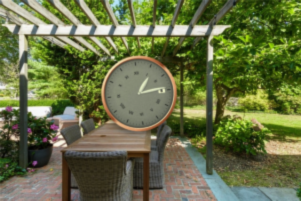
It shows 1:14
